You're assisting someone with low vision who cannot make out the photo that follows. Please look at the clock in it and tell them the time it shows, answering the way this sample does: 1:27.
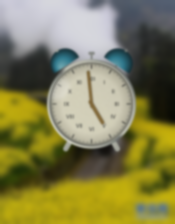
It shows 4:59
